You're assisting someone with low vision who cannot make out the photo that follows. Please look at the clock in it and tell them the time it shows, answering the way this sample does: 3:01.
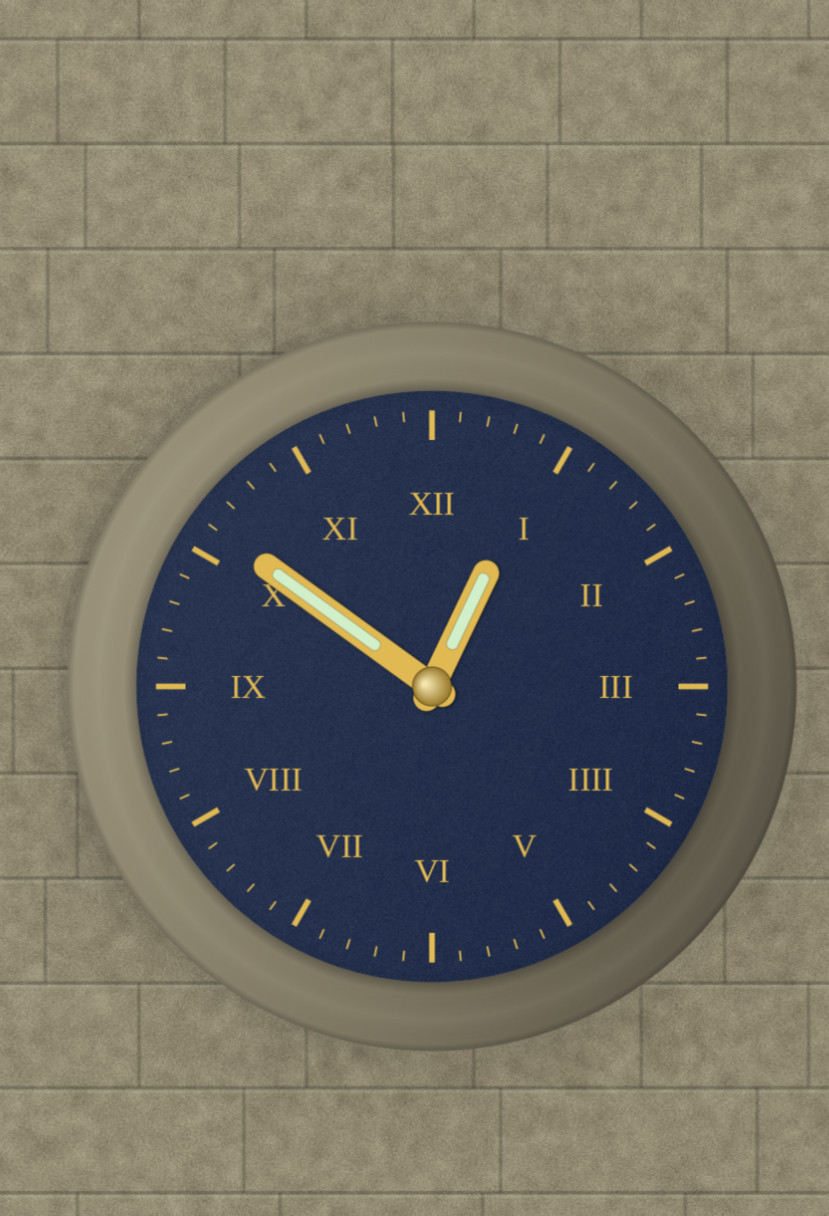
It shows 12:51
